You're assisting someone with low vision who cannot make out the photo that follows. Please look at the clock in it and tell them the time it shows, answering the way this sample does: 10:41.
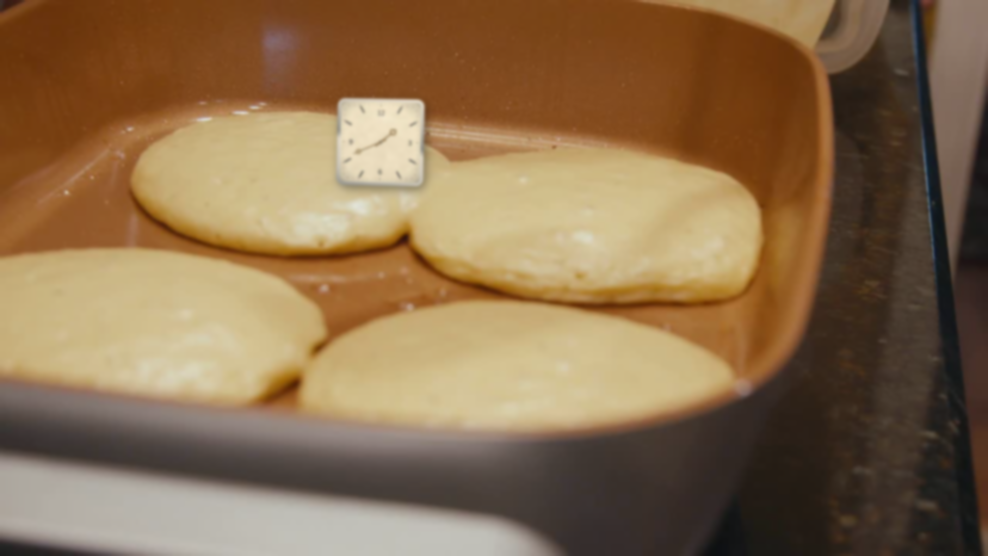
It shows 1:41
